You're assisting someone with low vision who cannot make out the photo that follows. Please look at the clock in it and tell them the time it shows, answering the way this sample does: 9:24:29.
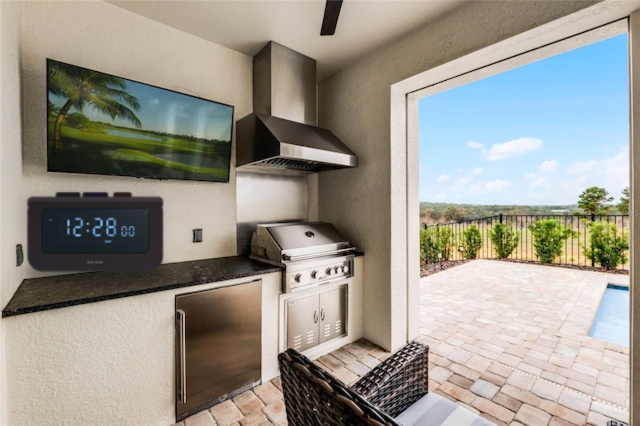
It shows 12:28:00
